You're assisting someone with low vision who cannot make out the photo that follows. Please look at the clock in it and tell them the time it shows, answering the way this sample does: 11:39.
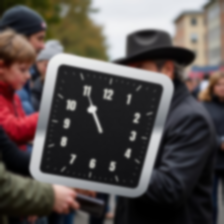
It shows 10:55
